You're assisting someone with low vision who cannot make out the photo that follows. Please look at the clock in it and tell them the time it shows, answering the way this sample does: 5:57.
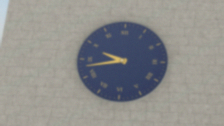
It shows 9:43
